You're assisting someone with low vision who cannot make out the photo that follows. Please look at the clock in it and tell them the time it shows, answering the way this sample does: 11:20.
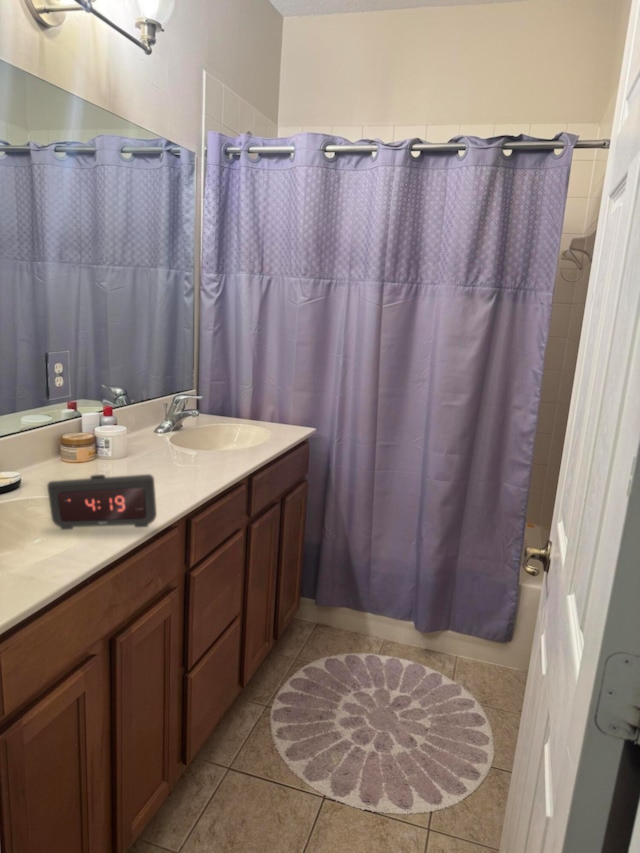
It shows 4:19
